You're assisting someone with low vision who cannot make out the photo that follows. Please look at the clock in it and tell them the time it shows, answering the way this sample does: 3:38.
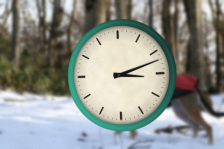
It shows 3:12
